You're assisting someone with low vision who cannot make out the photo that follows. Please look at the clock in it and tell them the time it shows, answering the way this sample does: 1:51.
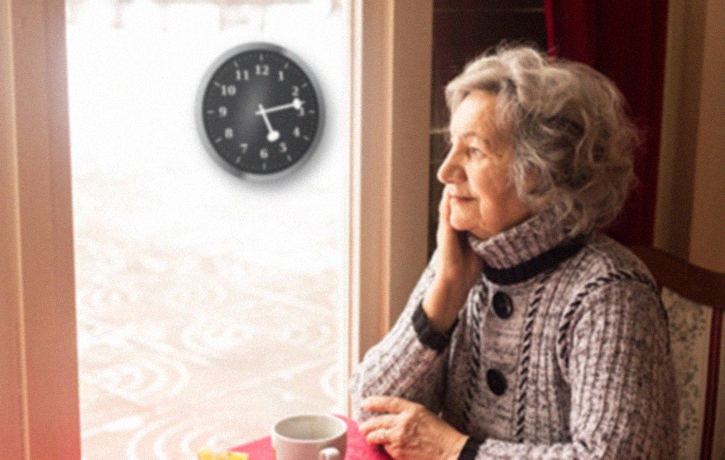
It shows 5:13
